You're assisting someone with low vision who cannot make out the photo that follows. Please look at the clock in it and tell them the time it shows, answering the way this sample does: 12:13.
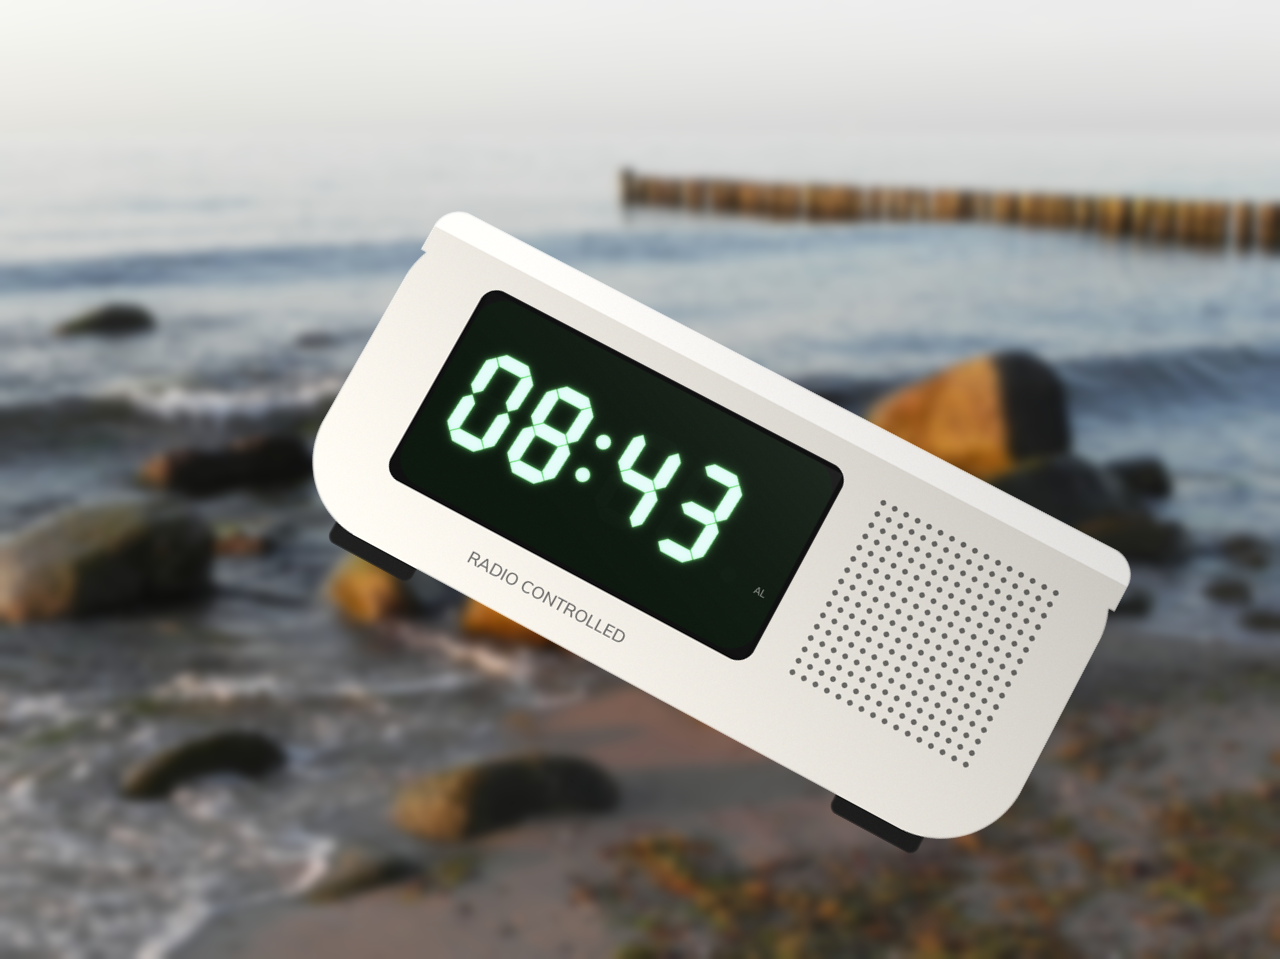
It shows 8:43
